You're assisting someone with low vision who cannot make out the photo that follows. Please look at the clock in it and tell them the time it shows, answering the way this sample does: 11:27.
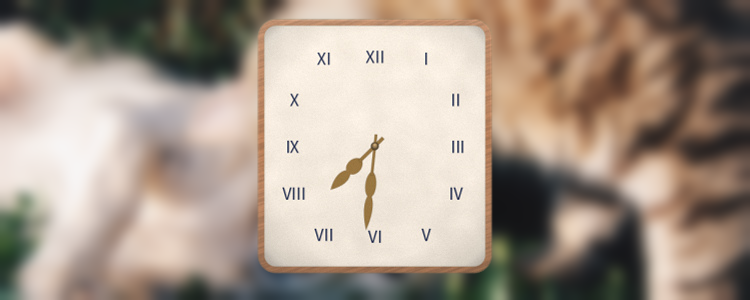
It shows 7:31
